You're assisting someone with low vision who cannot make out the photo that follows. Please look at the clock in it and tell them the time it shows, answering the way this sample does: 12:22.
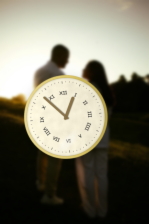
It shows 12:53
